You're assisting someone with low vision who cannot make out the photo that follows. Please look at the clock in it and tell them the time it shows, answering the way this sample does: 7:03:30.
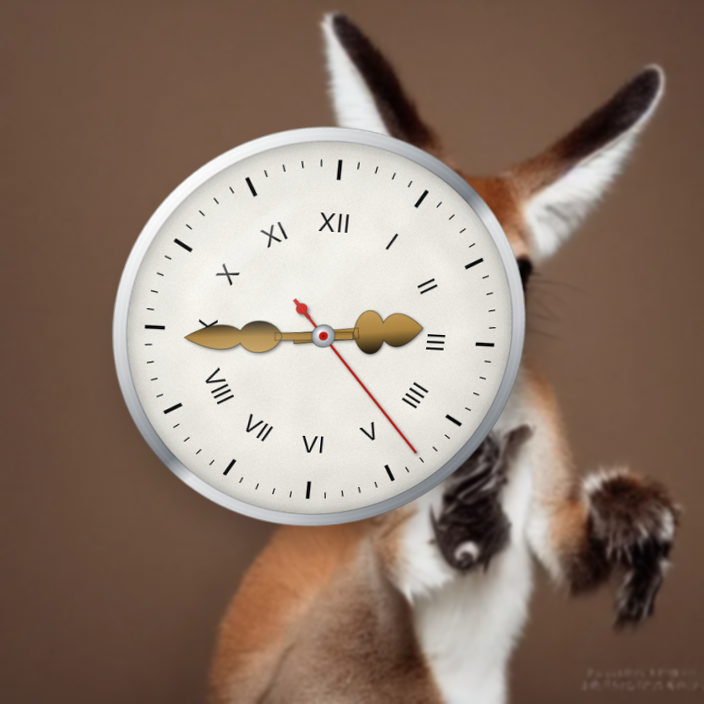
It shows 2:44:23
